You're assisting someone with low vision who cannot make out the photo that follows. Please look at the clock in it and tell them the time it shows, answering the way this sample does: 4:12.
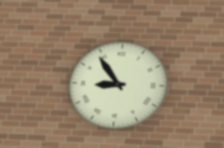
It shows 8:54
